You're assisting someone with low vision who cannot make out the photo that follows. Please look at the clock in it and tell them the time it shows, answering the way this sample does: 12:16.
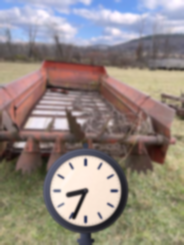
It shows 8:34
